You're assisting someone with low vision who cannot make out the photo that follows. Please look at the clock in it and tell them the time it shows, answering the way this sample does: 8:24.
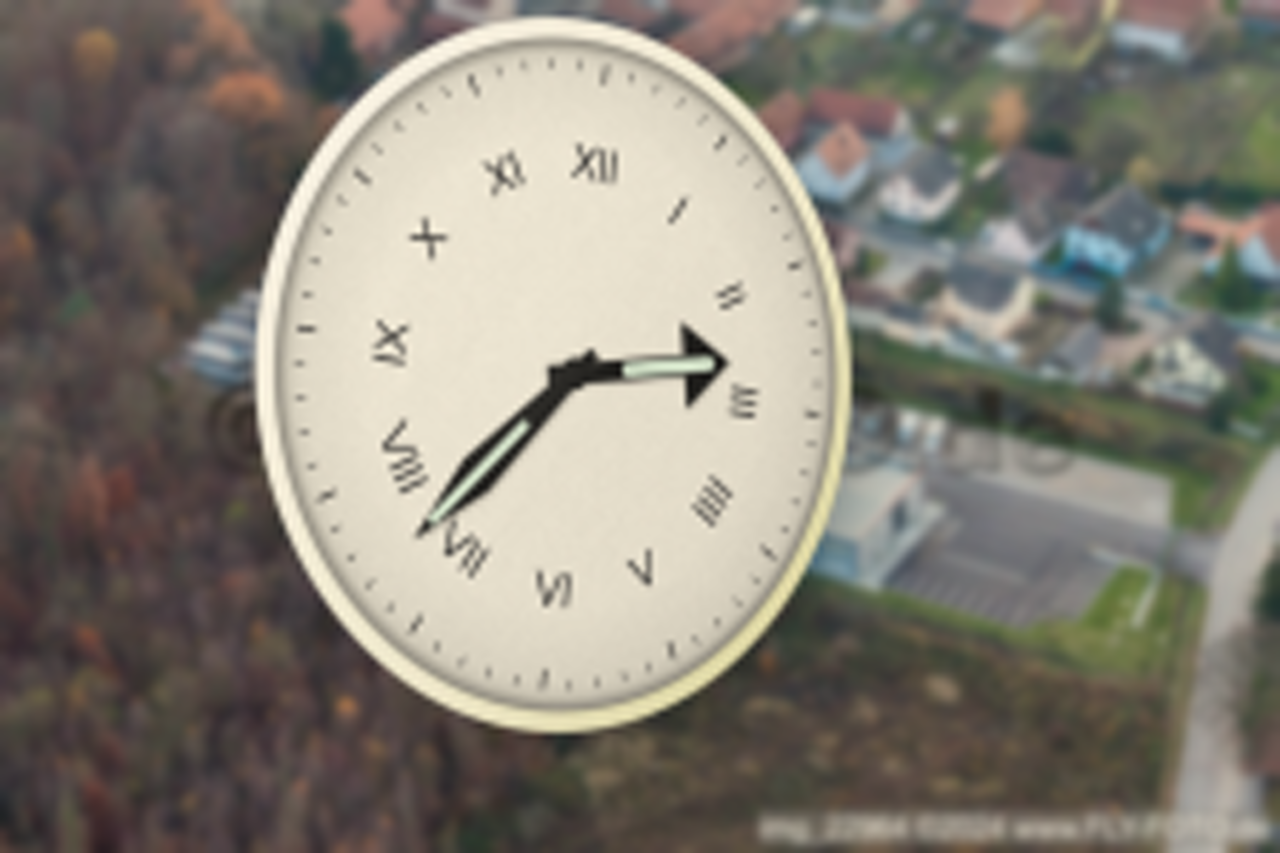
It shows 2:37
